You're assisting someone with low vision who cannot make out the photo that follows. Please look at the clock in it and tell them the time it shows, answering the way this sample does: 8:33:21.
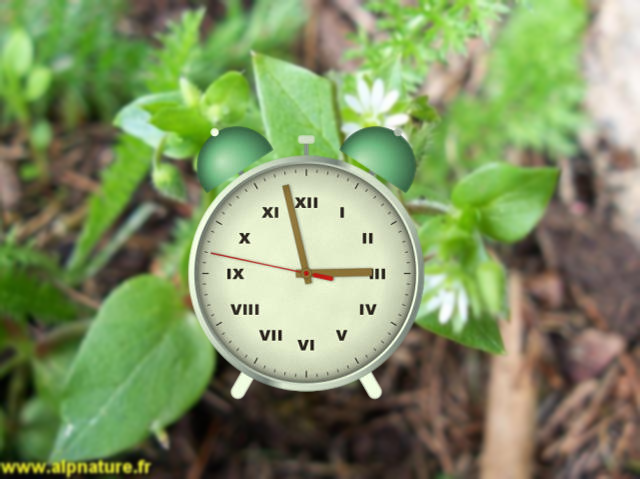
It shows 2:57:47
